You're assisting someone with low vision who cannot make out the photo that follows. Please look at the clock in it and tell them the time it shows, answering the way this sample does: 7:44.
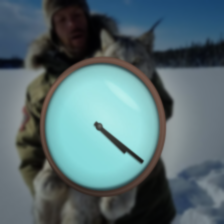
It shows 4:21
